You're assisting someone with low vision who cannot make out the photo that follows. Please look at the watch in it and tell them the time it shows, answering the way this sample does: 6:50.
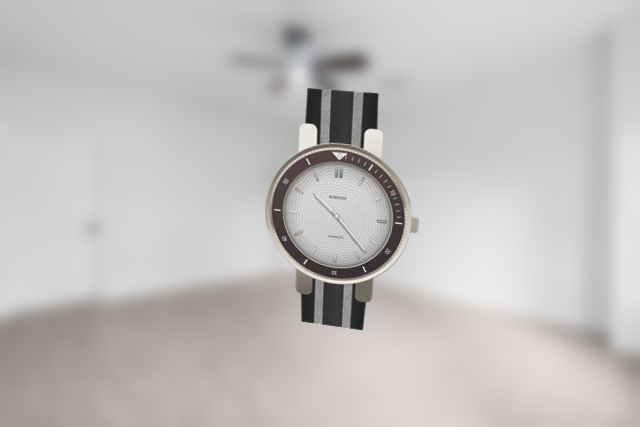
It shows 10:23
